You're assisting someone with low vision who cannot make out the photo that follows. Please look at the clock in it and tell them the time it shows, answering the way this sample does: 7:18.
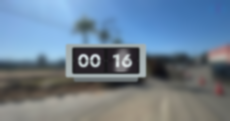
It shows 0:16
